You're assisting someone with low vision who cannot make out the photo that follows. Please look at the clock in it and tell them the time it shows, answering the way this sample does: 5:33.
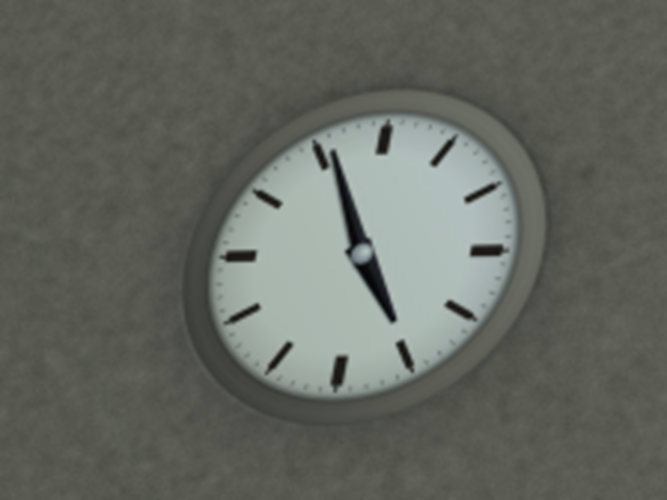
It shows 4:56
